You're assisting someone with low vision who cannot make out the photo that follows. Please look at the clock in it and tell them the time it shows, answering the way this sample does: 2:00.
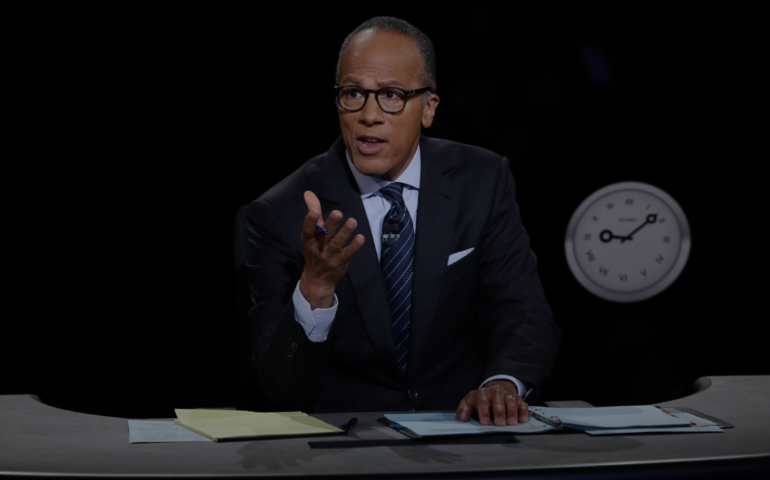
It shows 9:08
